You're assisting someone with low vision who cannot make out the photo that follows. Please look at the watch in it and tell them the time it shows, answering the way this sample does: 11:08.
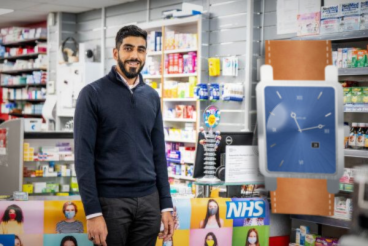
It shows 11:13
